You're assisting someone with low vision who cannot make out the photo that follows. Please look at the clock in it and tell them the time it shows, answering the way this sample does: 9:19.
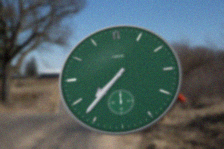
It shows 7:37
